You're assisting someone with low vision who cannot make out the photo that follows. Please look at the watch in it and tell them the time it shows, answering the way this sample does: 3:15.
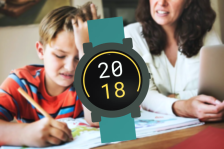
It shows 20:18
